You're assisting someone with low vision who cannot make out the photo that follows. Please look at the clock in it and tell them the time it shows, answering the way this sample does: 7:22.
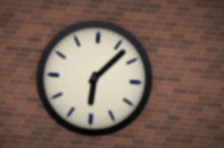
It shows 6:07
